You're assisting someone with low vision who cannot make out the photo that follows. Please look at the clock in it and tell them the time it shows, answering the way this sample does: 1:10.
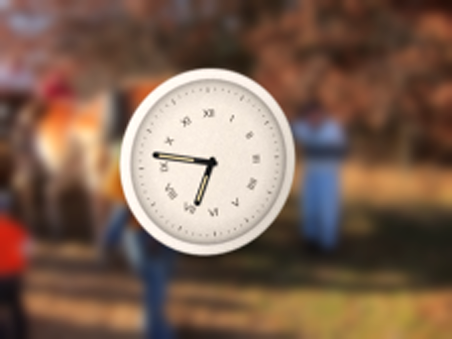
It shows 6:47
